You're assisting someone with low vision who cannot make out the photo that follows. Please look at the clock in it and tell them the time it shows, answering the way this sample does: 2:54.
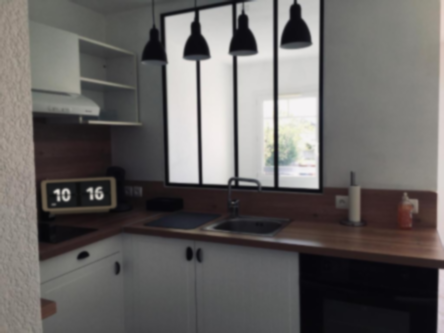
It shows 10:16
